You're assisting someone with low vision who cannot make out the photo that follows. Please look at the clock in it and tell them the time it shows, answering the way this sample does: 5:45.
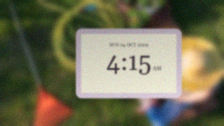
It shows 4:15
